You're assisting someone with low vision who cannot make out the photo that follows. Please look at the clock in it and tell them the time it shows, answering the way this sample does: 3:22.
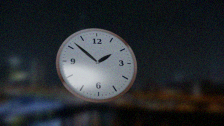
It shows 1:52
